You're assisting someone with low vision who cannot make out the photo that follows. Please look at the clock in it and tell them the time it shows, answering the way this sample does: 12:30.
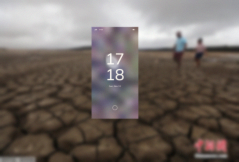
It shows 17:18
